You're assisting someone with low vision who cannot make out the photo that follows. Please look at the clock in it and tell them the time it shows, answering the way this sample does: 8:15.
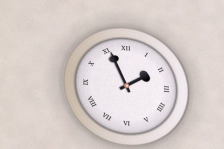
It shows 1:56
